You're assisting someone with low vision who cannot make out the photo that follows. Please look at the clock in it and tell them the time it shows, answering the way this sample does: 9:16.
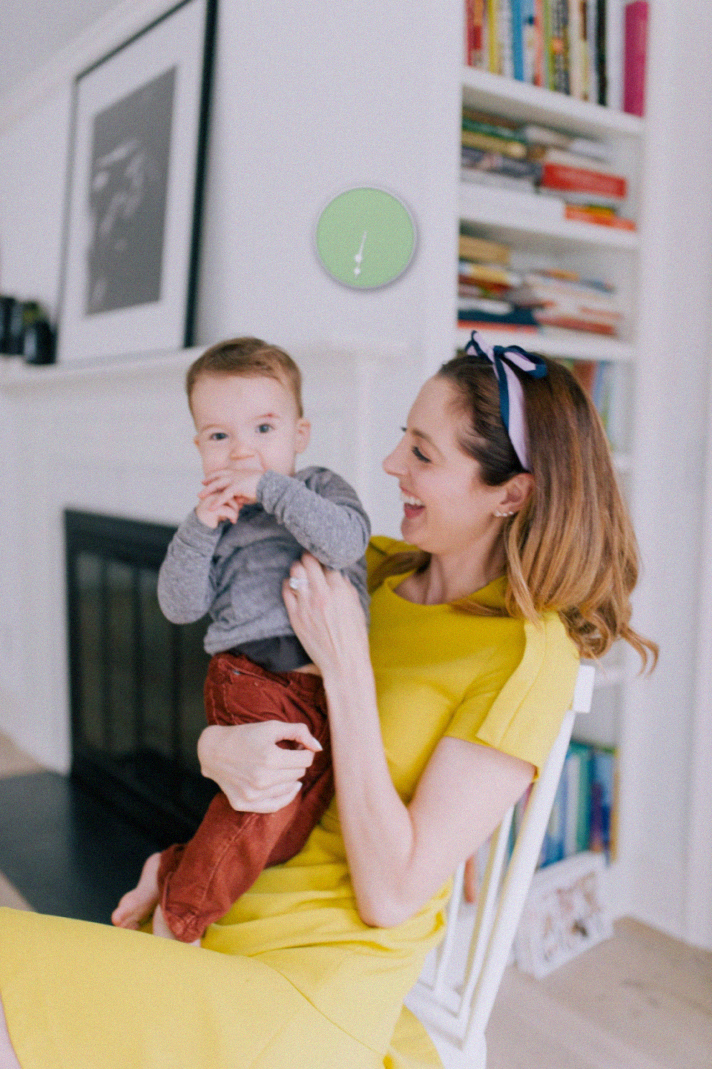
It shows 6:32
